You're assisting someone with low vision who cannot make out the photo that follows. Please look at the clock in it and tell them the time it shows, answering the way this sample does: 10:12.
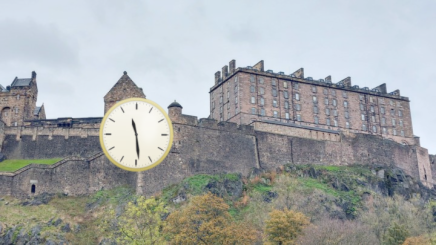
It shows 11:29
